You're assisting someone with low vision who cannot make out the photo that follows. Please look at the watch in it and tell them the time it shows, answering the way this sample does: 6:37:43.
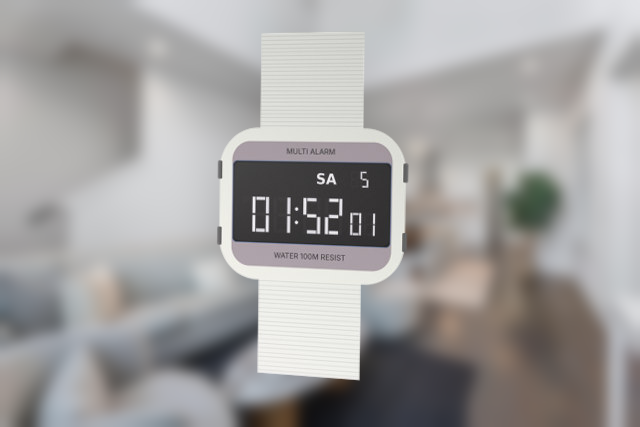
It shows 1:52:01
